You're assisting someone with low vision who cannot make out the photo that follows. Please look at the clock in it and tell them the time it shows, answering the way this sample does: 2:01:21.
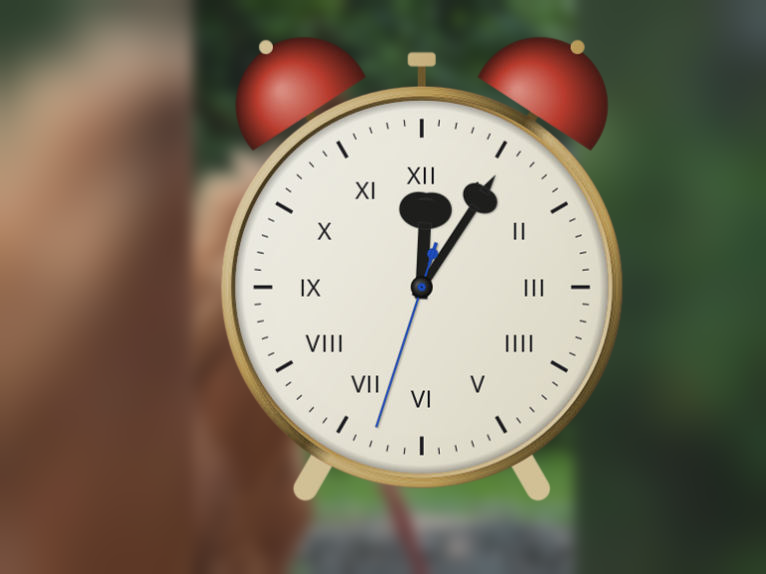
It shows 12:05:33
